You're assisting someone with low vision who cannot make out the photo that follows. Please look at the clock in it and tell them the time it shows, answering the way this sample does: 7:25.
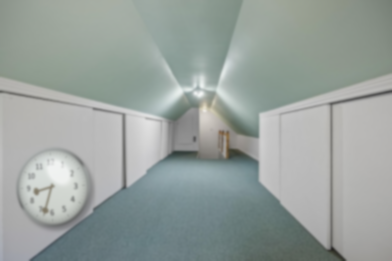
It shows 8:33
